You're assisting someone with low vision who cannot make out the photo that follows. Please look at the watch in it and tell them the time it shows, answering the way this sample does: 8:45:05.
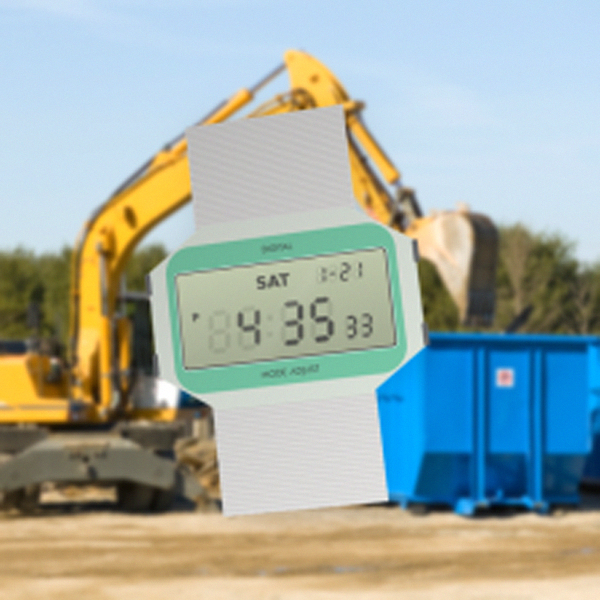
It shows 4:35:33
